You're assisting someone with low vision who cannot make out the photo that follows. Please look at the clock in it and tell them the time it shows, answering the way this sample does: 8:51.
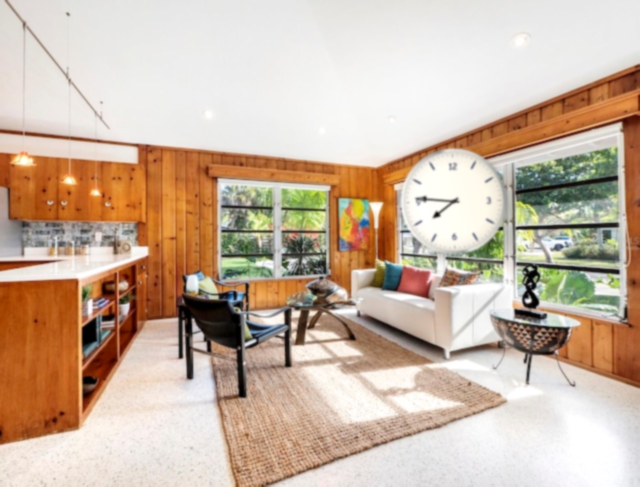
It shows 7:46
